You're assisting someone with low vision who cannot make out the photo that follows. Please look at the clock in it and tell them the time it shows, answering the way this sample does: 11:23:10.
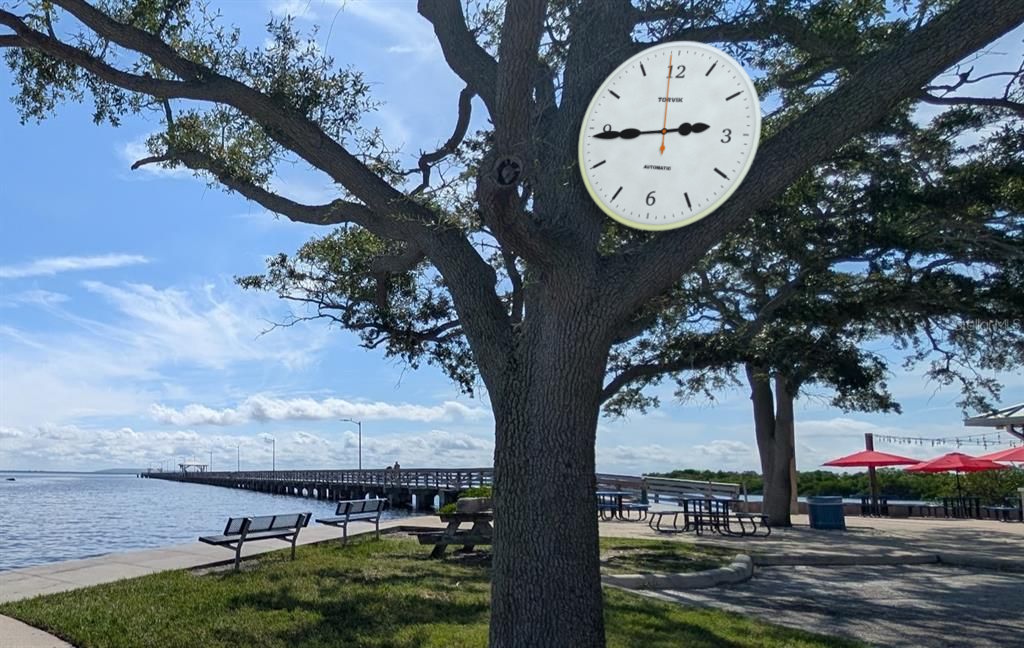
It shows 2:43:59
